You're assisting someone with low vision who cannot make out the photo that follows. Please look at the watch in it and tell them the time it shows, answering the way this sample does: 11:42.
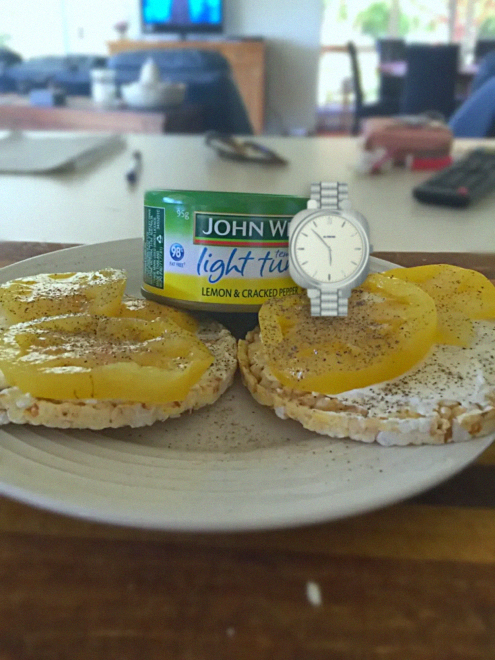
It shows 5:53
